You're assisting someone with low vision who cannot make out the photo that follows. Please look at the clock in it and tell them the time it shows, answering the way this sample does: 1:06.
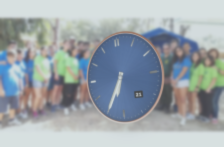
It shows 6:35
